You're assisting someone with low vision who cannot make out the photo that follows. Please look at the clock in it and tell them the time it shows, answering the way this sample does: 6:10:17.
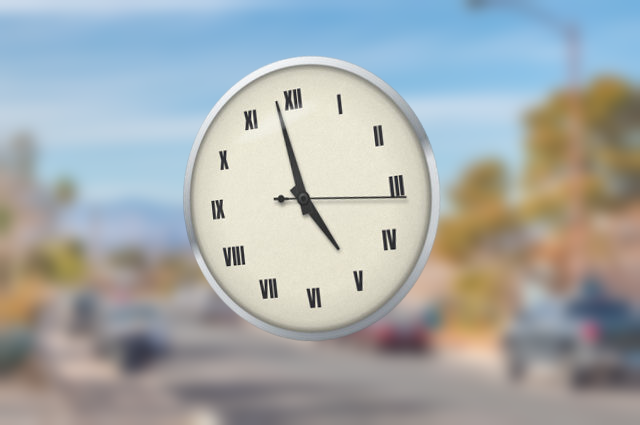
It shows 4:58:16
